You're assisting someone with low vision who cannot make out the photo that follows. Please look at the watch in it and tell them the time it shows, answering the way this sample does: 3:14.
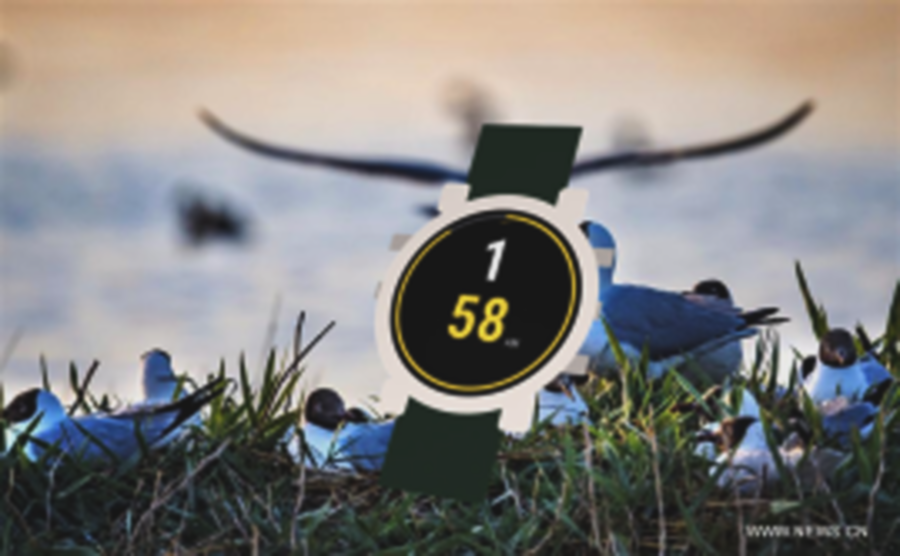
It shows 1:58
